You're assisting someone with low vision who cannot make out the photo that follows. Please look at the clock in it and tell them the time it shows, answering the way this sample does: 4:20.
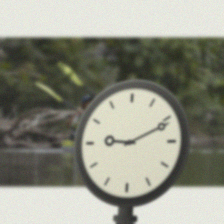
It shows 9:11
